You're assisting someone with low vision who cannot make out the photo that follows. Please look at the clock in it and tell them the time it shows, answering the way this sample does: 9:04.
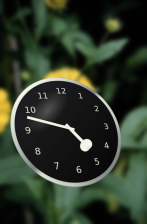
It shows 4:48
